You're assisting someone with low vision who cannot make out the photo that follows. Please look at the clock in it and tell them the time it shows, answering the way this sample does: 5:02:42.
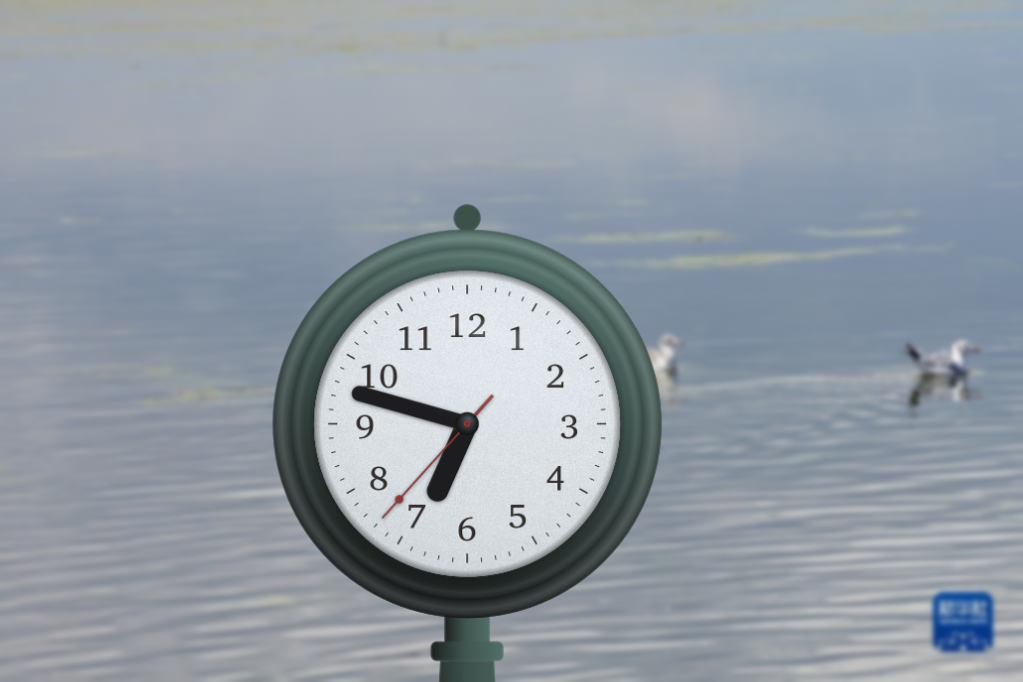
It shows 6:47:37
